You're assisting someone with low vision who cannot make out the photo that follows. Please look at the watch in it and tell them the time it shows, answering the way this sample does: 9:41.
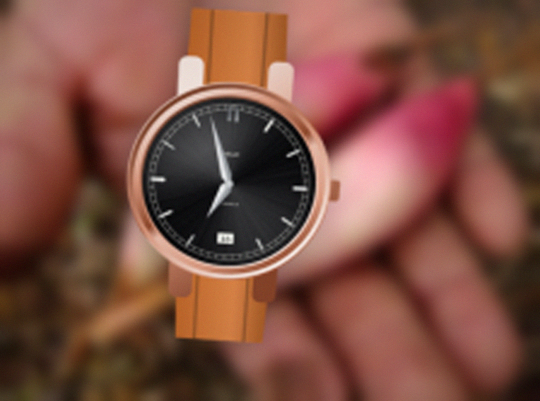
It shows 6:57
